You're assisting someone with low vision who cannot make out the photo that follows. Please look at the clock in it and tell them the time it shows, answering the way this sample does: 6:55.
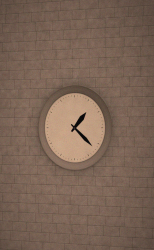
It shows 1:22
